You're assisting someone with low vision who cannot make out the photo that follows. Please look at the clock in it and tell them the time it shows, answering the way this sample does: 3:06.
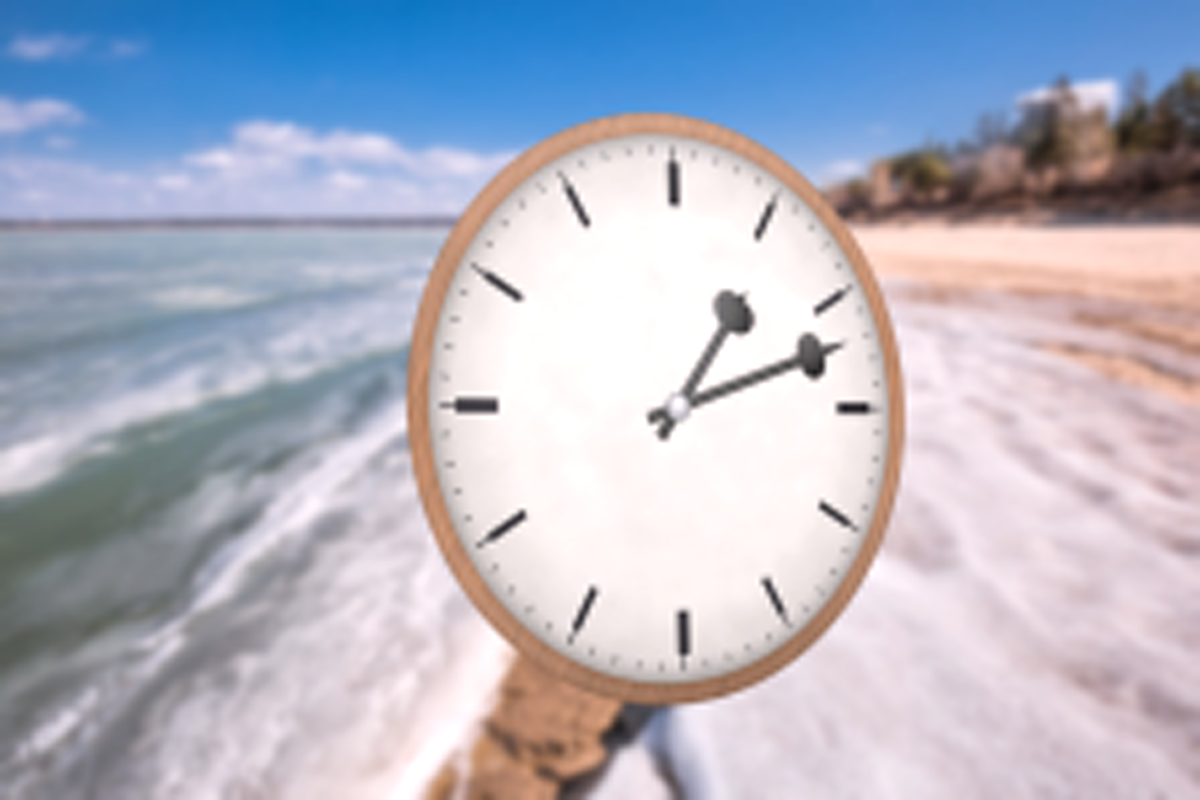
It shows 1:12
